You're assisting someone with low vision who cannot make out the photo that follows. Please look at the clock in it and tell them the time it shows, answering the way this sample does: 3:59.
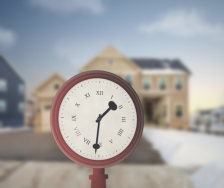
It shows 1:31
